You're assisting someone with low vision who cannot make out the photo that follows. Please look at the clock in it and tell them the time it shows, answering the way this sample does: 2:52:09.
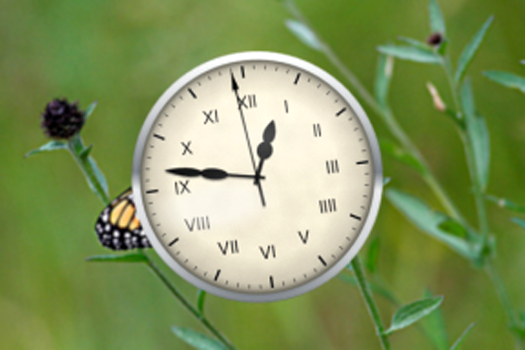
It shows 12:46:59
